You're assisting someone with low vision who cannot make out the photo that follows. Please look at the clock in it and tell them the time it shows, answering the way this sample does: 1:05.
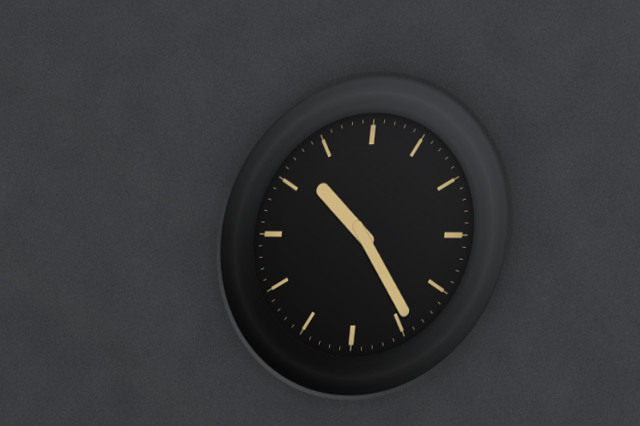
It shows 10:24
